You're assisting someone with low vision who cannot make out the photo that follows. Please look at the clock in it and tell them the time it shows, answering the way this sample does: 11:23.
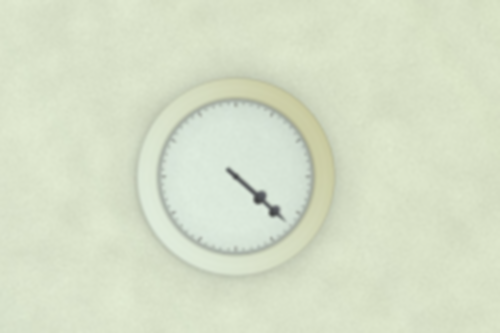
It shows 4:22
